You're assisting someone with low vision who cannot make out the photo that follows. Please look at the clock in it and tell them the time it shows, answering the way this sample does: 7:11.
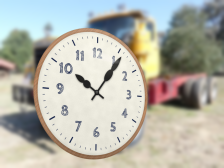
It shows 10:06
